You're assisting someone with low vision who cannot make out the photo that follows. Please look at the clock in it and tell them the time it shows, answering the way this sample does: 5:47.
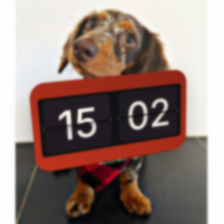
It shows 15:02
